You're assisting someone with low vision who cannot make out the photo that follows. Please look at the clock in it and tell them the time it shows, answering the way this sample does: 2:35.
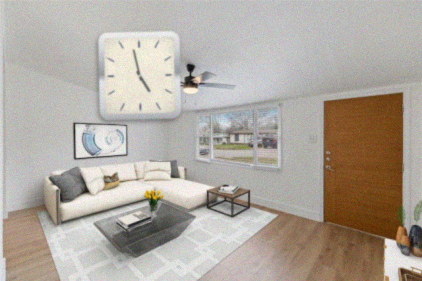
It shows 4:58
